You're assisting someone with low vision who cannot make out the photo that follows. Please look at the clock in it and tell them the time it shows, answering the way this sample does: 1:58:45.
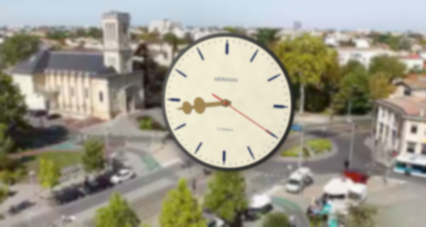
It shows 8:43:20
